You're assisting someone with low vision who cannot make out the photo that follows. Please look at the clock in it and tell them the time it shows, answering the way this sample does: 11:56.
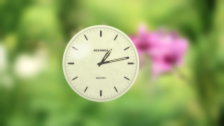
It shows 1:13
